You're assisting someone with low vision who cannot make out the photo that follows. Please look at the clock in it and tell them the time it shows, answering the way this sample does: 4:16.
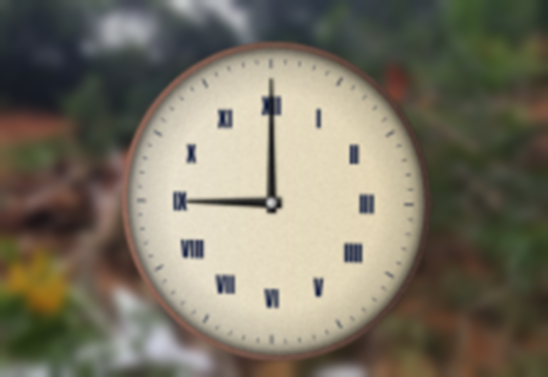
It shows 9:00
